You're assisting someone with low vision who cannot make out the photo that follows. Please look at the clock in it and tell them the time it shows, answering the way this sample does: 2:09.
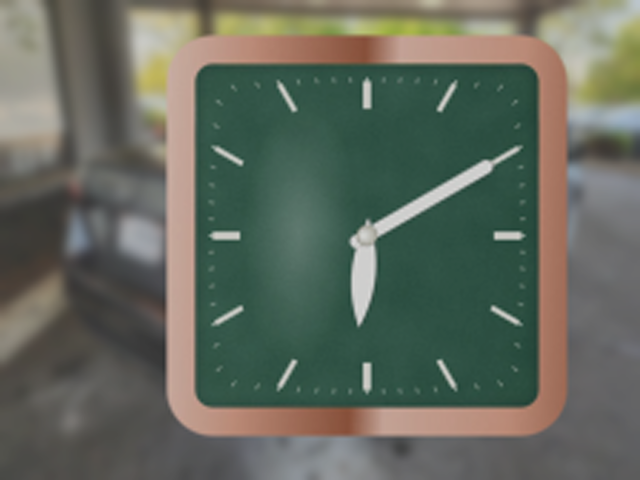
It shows 6:10
